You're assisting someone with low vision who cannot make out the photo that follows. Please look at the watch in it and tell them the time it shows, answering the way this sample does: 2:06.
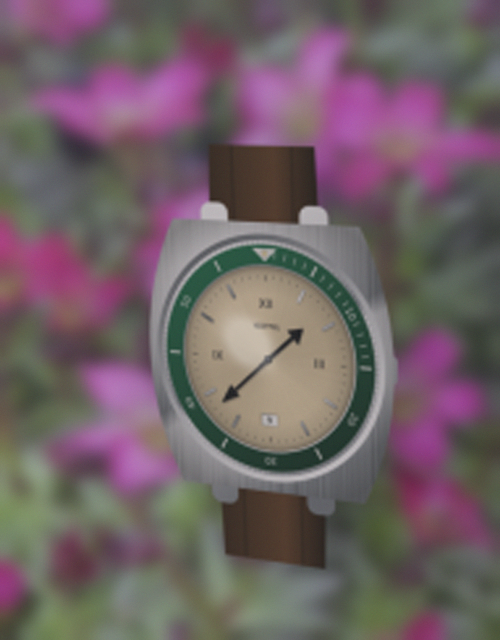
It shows 1:38
